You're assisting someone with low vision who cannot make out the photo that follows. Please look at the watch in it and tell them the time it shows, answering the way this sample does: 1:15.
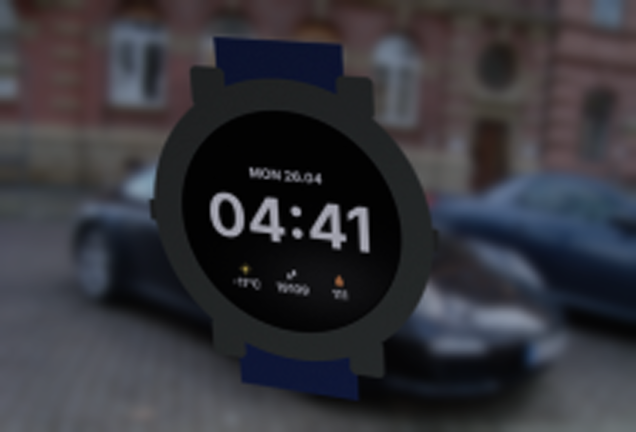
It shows 4:41
